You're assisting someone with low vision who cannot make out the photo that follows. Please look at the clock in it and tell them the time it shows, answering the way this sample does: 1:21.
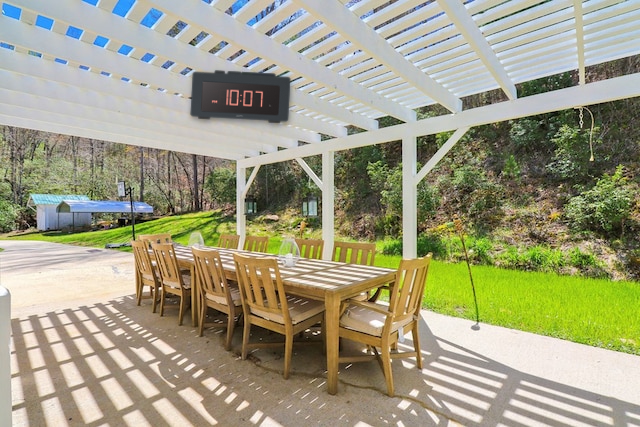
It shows 10:07
